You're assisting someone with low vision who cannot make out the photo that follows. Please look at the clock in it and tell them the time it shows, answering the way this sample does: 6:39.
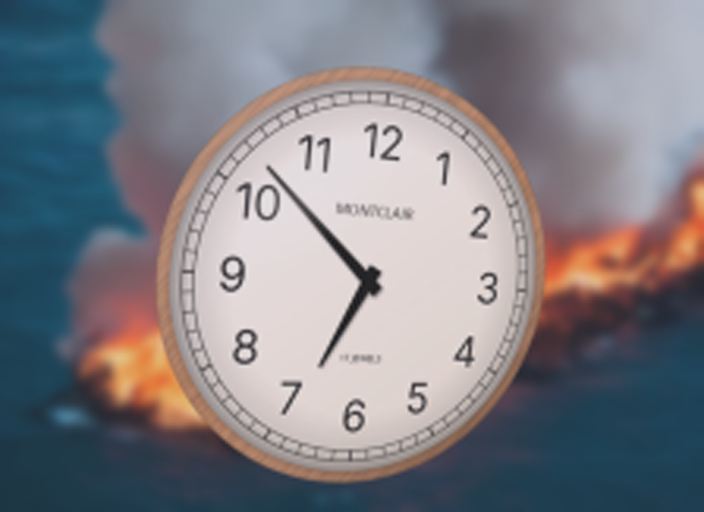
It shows 6:52
